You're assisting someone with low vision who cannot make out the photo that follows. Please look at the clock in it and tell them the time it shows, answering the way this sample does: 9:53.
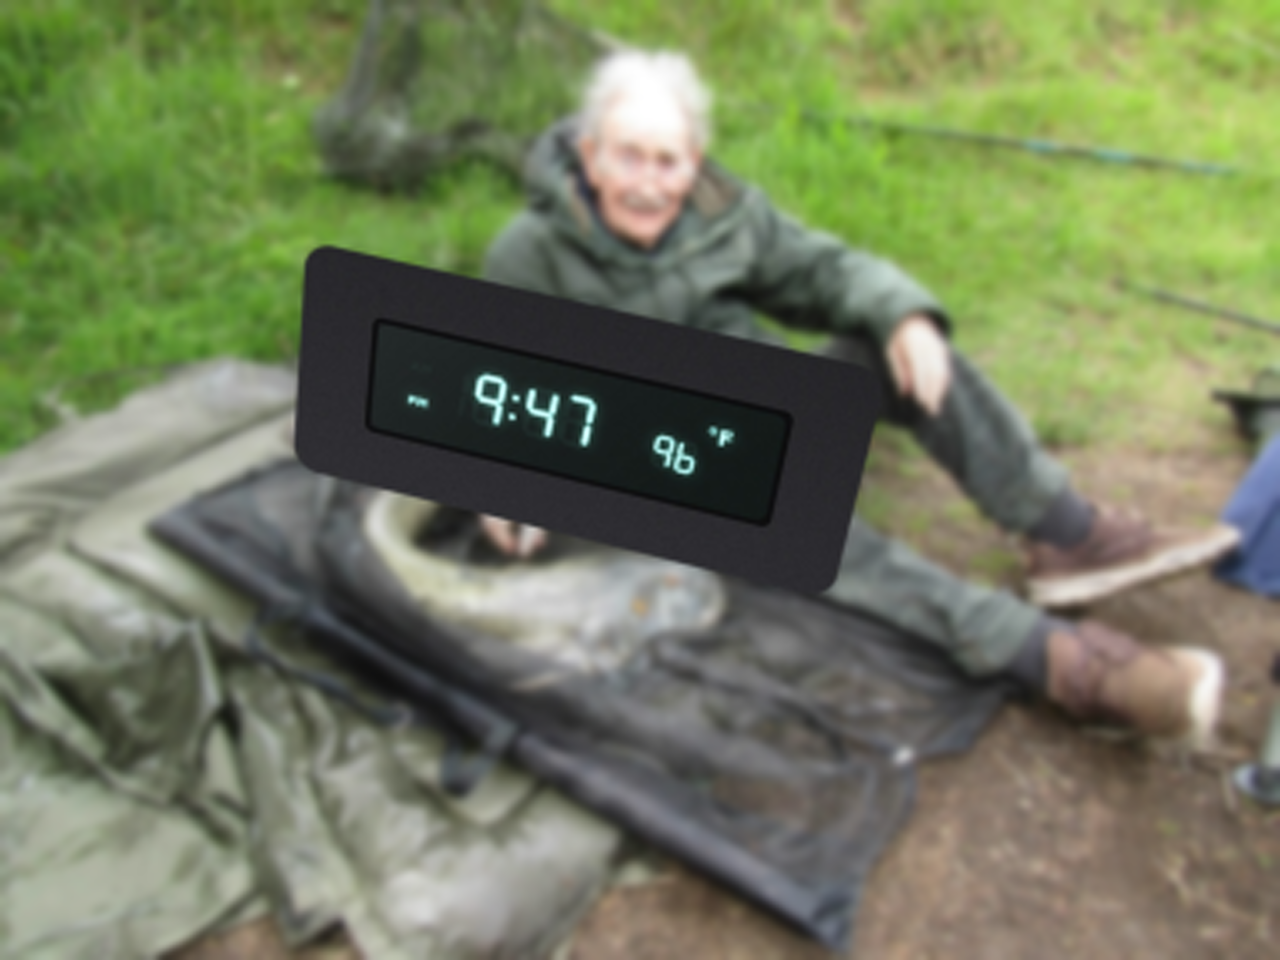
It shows 9:47
